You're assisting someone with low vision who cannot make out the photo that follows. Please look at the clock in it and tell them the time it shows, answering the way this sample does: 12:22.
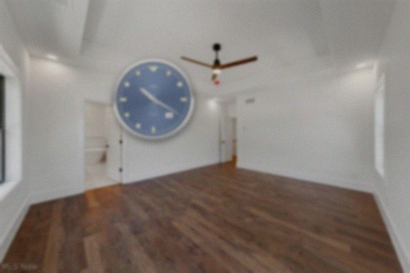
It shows 10:20
